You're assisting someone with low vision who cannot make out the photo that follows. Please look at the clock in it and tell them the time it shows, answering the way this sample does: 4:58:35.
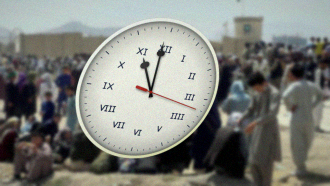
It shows 10:59:17
